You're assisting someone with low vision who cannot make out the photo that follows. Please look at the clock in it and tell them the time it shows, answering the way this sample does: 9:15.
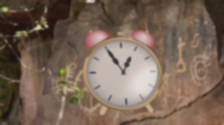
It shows 12:55
